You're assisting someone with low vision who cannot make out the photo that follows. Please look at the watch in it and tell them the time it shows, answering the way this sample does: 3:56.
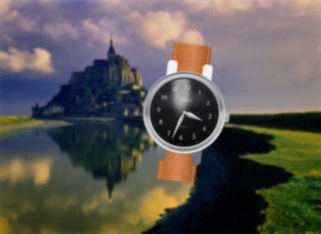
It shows 3:33
